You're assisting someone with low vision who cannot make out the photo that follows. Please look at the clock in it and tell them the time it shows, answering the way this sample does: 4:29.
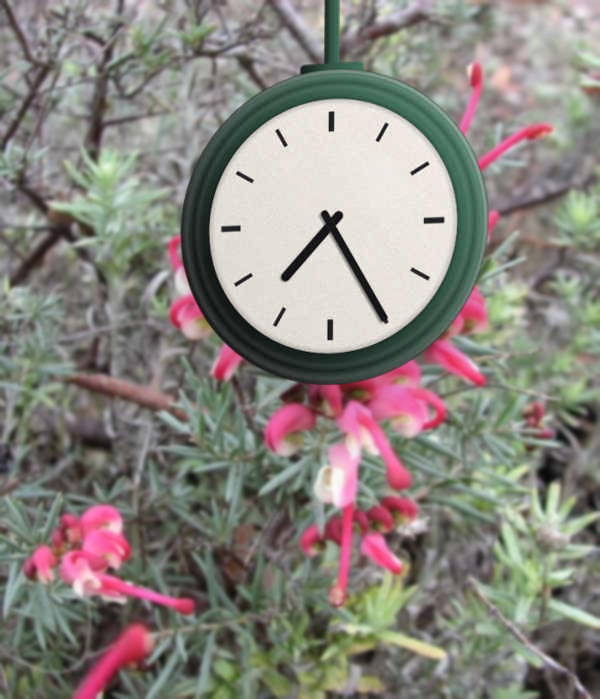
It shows 7:25
